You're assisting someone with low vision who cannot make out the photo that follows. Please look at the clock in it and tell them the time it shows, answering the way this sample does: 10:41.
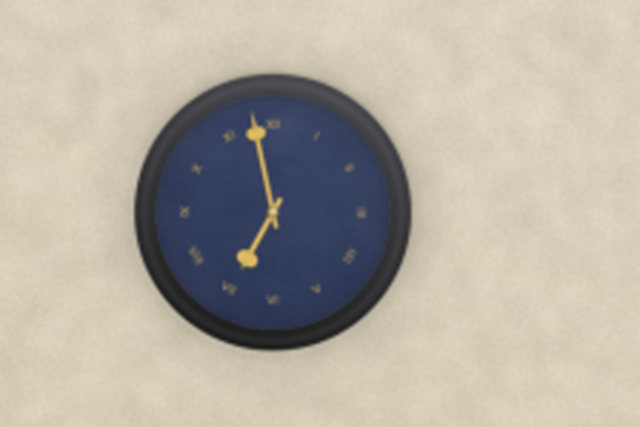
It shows 6:58
